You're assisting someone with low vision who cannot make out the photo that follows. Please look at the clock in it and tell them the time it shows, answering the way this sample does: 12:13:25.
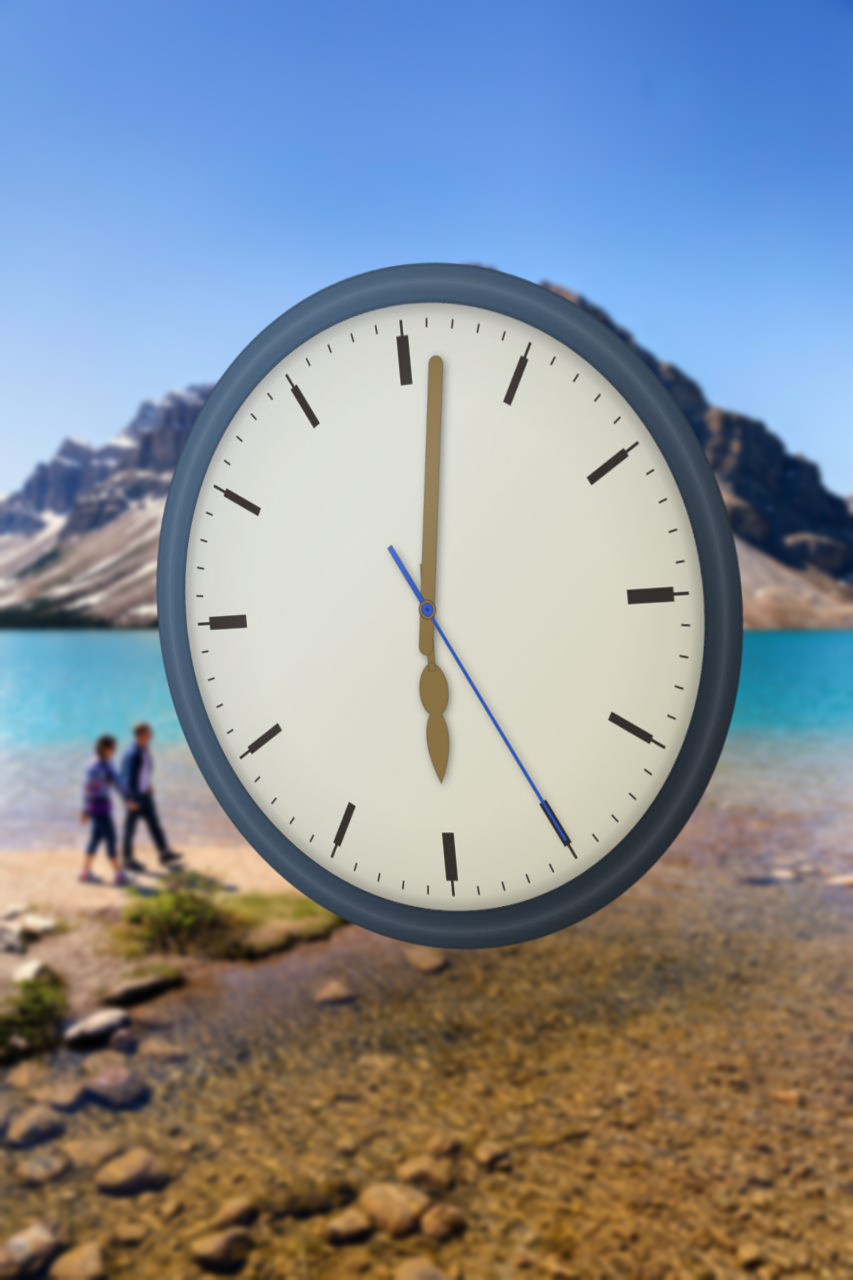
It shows 6:01:25
